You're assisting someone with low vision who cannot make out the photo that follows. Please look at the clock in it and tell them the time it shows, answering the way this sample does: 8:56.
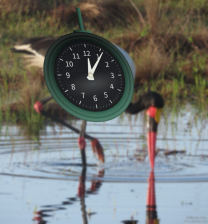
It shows 12:06
